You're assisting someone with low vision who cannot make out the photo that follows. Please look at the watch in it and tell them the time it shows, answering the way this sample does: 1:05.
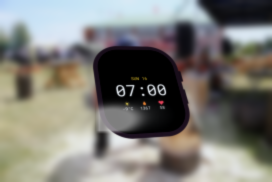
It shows 7:00
